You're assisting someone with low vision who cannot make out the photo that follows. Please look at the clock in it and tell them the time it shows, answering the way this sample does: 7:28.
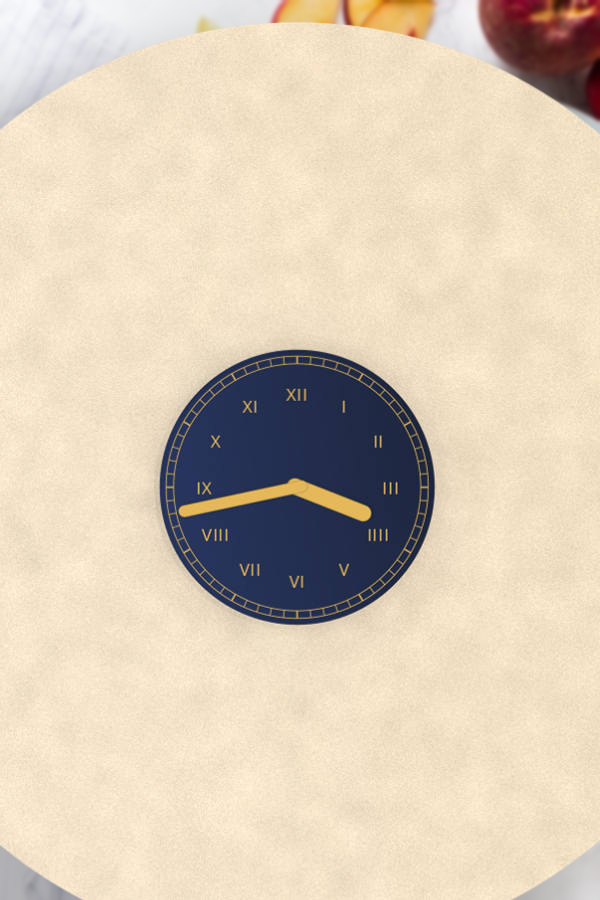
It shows 3:43
